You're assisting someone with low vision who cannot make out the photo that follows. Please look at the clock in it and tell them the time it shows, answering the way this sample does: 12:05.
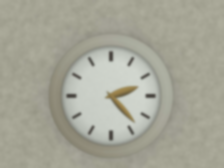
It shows 2:23
